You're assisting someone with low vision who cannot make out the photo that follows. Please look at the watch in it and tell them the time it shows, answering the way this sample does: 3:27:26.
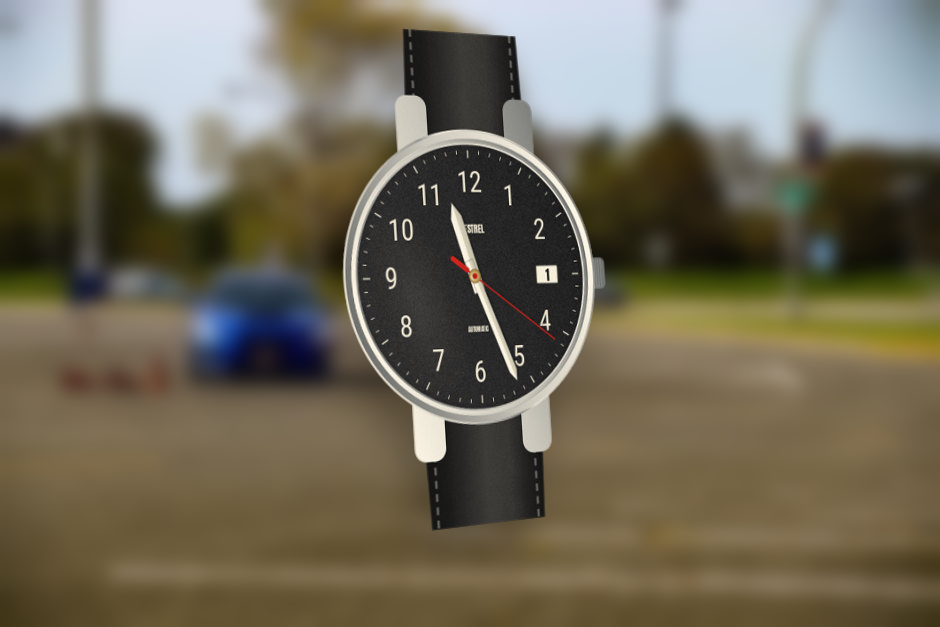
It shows 11:26:21
